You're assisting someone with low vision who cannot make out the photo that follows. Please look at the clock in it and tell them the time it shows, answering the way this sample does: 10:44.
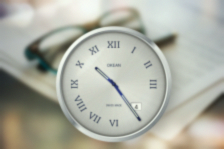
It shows 10:24
